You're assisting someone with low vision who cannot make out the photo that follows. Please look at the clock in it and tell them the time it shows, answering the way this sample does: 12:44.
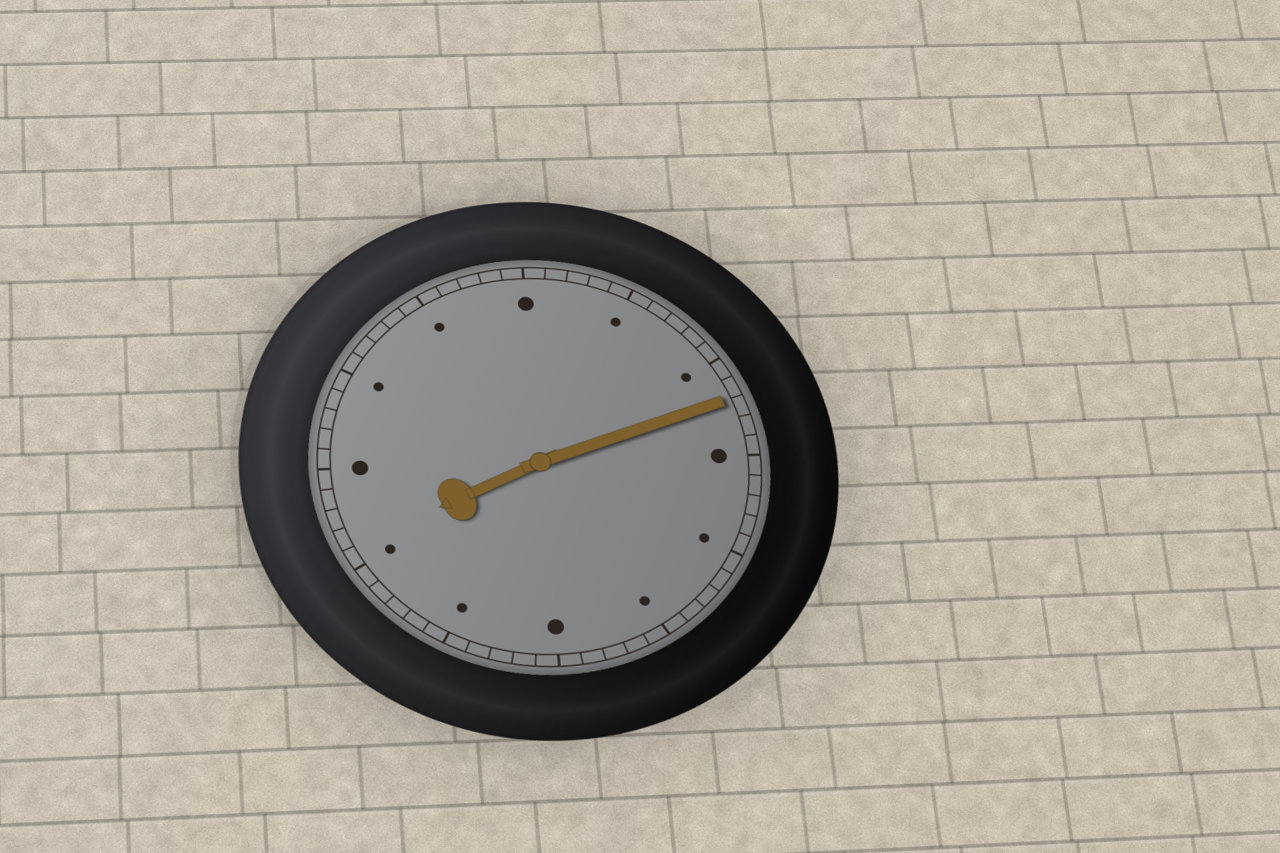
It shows 8:12
